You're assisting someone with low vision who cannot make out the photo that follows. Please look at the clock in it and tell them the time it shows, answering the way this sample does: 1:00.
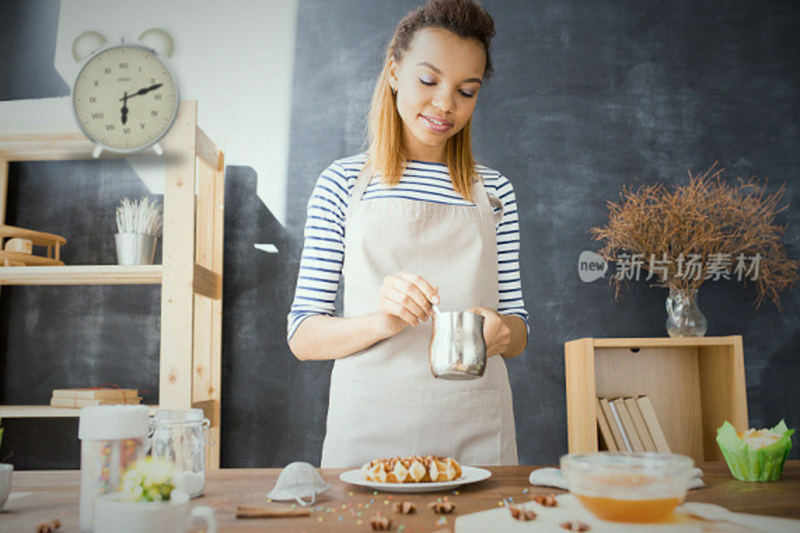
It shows 6:12
